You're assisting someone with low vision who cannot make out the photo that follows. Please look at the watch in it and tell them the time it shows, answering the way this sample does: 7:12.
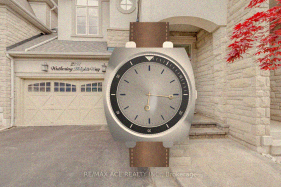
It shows 6:16
